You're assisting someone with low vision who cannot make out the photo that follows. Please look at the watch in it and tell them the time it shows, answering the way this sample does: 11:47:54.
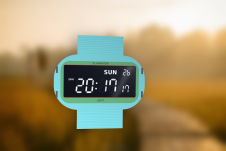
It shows 20:17:17
